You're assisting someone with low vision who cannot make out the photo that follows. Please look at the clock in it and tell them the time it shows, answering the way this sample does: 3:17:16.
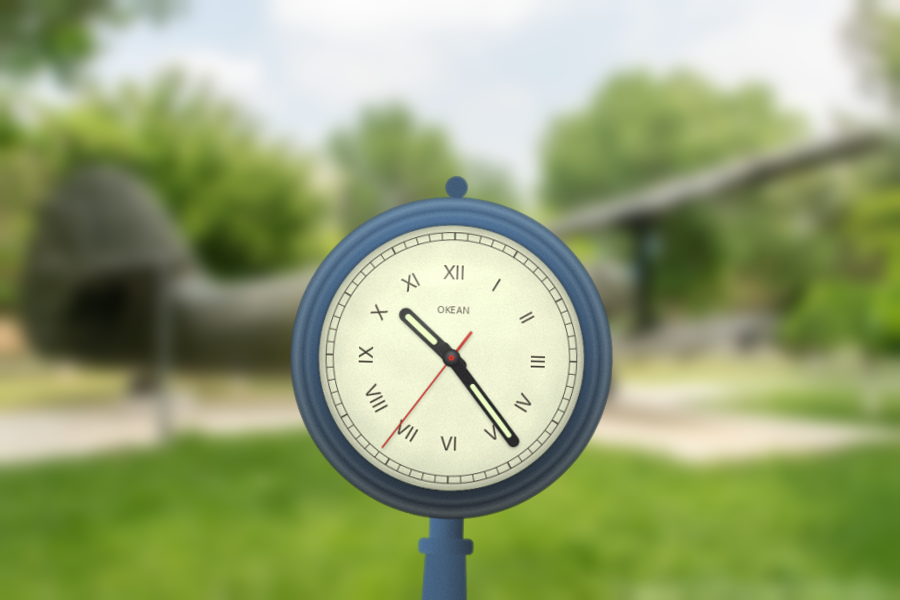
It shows 10:23:36
